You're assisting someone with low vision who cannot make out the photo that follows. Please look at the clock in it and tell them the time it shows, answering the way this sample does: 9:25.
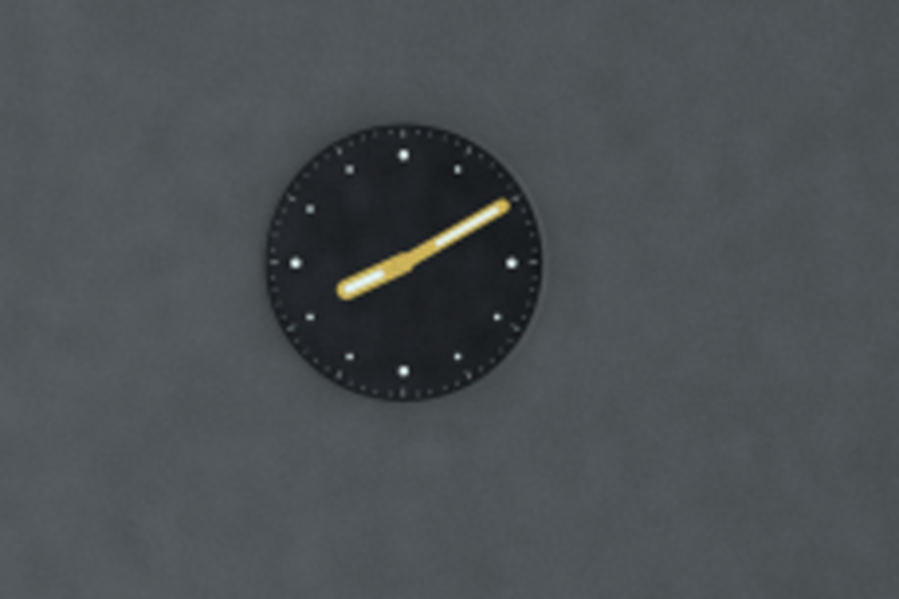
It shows 8:10
